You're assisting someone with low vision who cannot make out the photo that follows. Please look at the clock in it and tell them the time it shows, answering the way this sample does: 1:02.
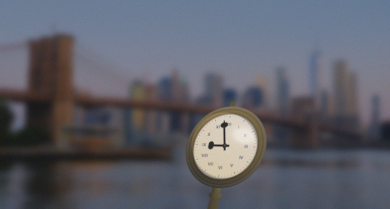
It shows 8:58
